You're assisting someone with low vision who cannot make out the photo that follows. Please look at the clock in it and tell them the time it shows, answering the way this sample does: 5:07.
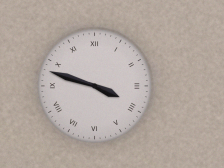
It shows 3:48
